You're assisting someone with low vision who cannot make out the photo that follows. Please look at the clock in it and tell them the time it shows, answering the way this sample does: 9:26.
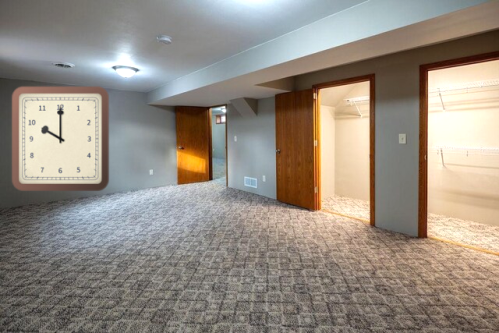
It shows 10:00
